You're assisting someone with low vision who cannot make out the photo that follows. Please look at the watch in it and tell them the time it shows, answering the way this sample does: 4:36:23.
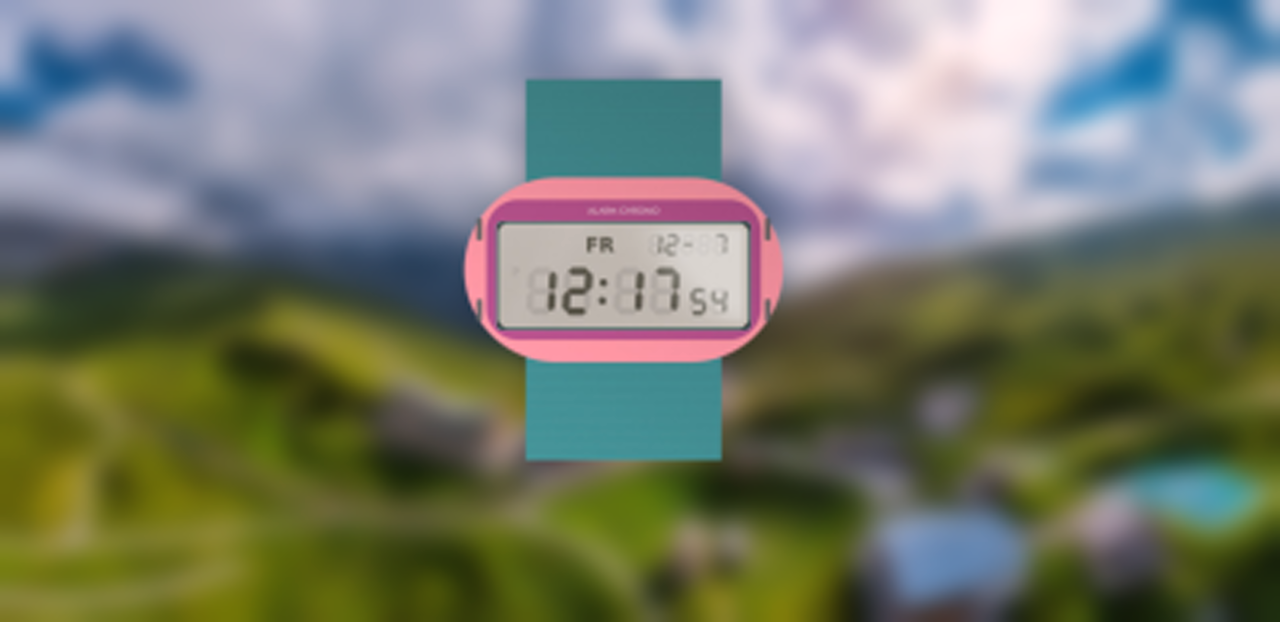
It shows 12:17:54
